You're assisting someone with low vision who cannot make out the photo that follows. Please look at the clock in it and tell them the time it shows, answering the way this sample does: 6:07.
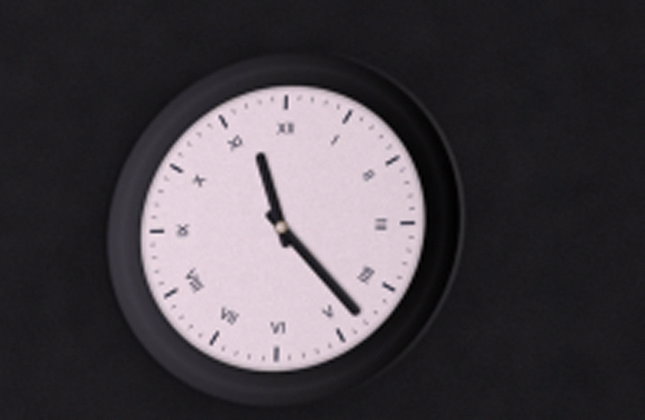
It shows 11:23
